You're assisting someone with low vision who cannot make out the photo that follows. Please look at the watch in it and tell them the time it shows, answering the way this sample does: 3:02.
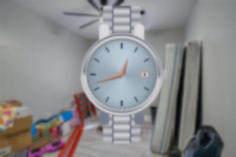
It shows 12:42
